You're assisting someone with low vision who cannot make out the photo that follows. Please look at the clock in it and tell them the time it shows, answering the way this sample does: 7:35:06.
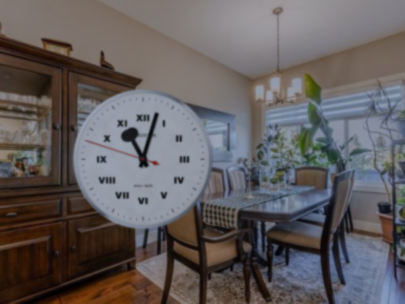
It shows 11:02:48
